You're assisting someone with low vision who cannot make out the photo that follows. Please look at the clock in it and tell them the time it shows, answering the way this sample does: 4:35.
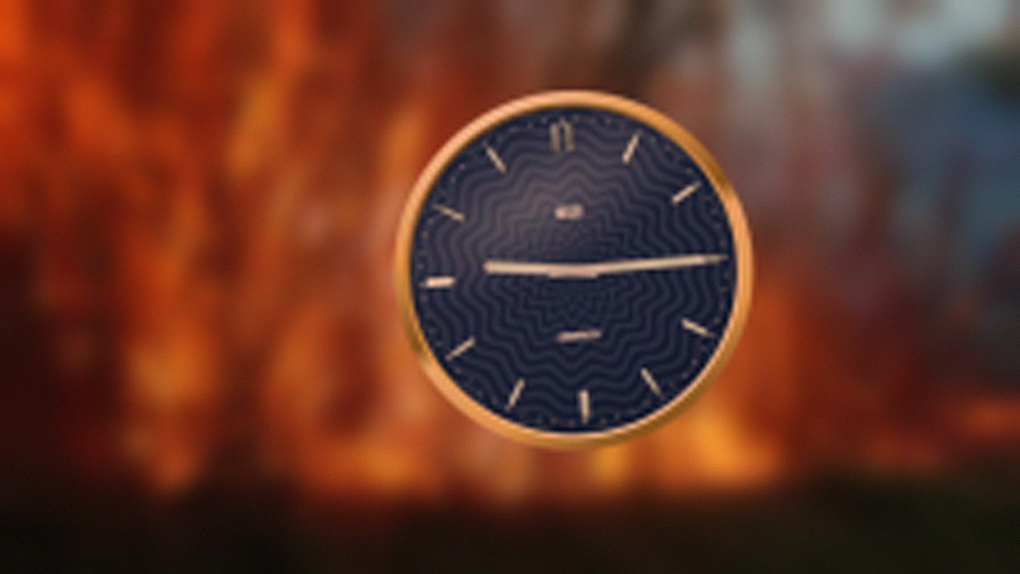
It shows 9:15
